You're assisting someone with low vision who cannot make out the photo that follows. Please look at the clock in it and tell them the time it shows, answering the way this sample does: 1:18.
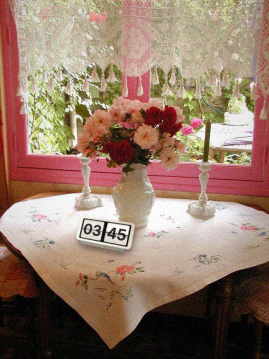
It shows 3:45
